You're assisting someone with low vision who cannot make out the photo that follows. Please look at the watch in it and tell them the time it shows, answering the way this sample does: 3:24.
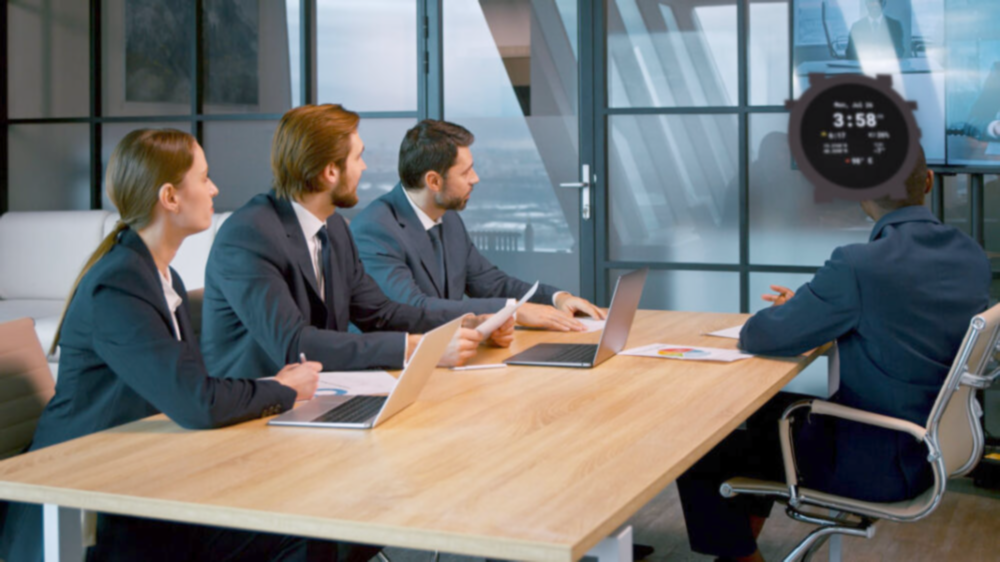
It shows 3:58
